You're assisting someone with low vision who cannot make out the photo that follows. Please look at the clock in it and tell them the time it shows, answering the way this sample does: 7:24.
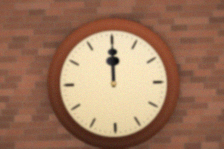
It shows 12:00
